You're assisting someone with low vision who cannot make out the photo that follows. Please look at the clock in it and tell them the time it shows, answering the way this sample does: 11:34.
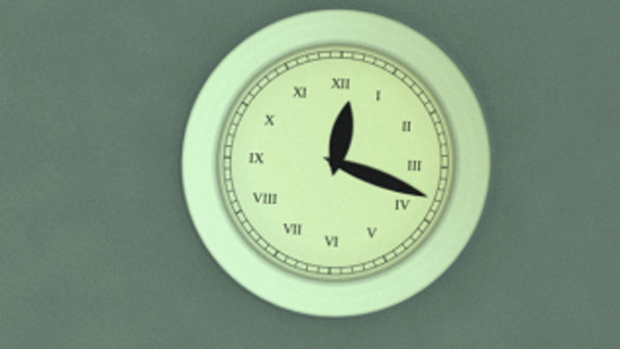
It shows 12:18
